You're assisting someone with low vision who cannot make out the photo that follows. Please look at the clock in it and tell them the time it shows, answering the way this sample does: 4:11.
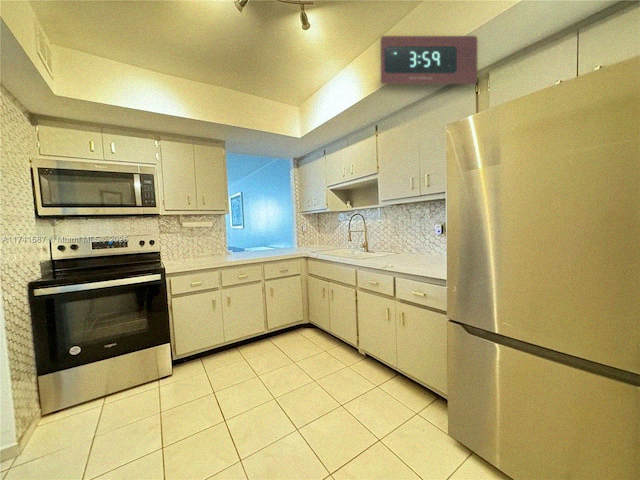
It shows 3:59
